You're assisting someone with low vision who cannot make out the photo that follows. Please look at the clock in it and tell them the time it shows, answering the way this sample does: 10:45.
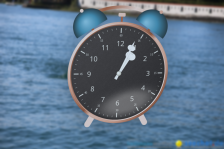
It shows 1:04
